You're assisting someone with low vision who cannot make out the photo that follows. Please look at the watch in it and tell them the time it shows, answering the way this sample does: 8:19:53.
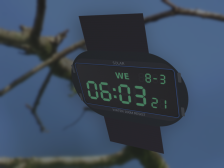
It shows 6:03:21
